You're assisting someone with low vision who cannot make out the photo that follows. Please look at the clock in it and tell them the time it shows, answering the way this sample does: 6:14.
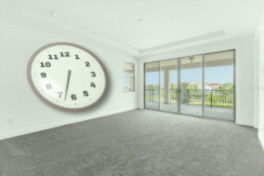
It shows 6:33
